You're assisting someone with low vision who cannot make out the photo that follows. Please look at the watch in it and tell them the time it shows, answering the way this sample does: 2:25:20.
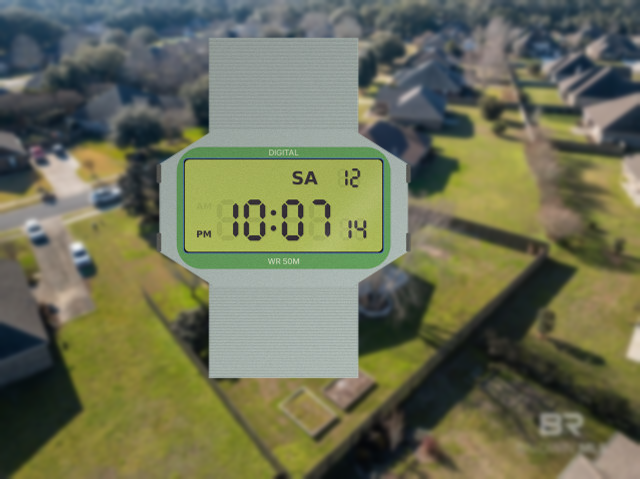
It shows 10:07:14
